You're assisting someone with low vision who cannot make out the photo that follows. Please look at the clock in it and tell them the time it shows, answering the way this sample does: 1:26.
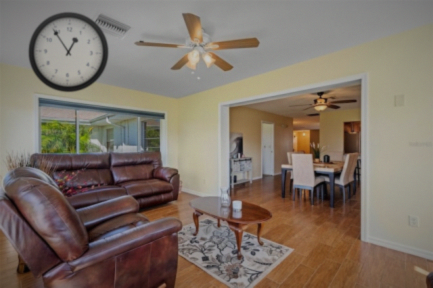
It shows 12:54
